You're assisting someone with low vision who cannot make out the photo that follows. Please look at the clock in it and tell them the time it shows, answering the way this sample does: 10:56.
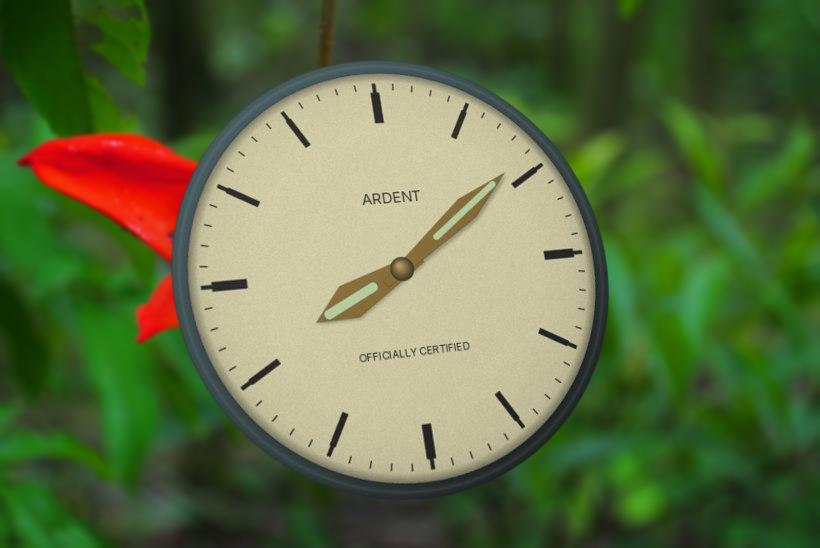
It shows 8:09
